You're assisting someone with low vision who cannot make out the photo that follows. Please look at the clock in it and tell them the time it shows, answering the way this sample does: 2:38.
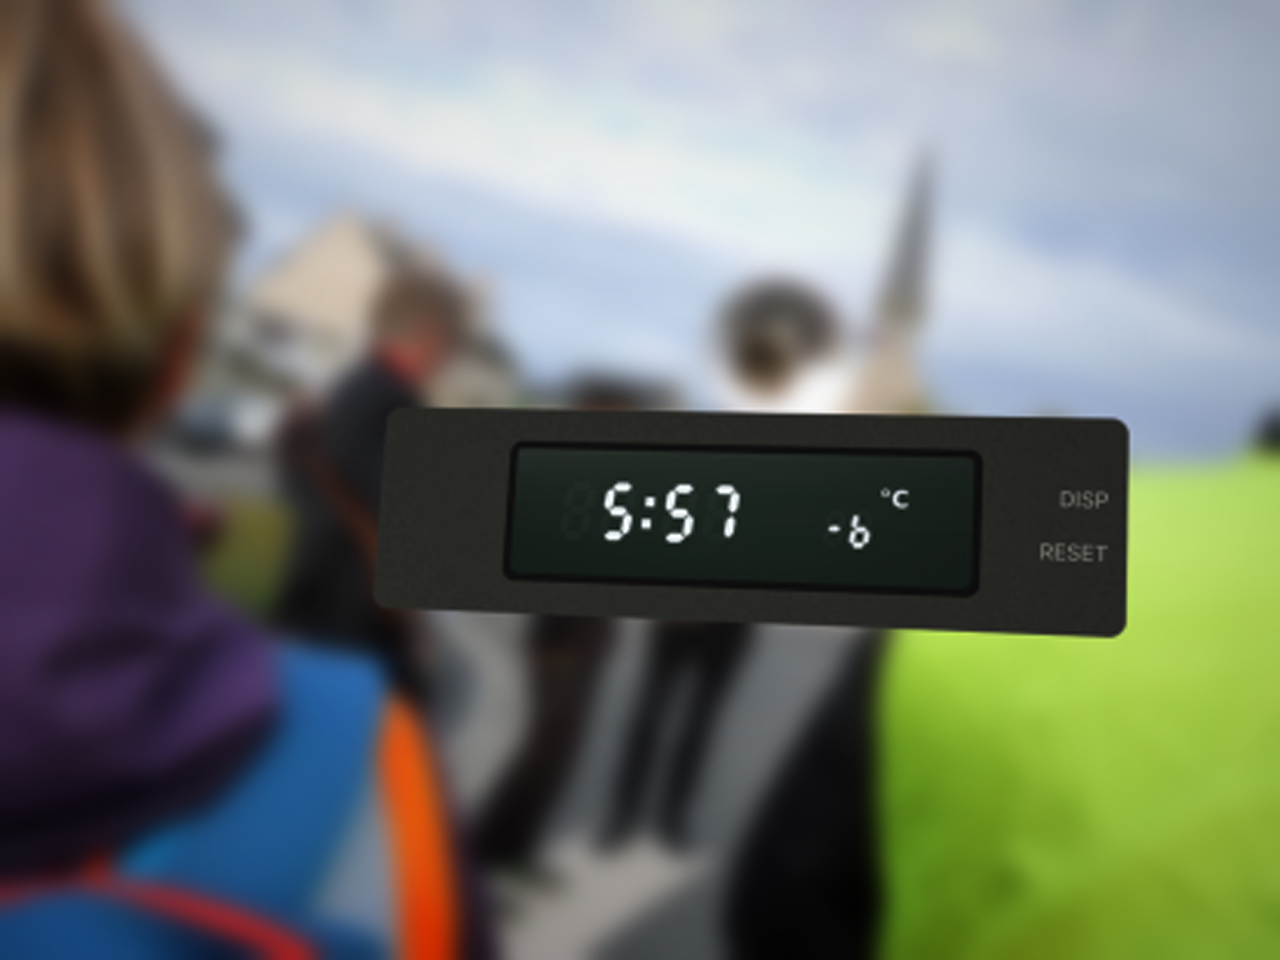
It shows 5:57
